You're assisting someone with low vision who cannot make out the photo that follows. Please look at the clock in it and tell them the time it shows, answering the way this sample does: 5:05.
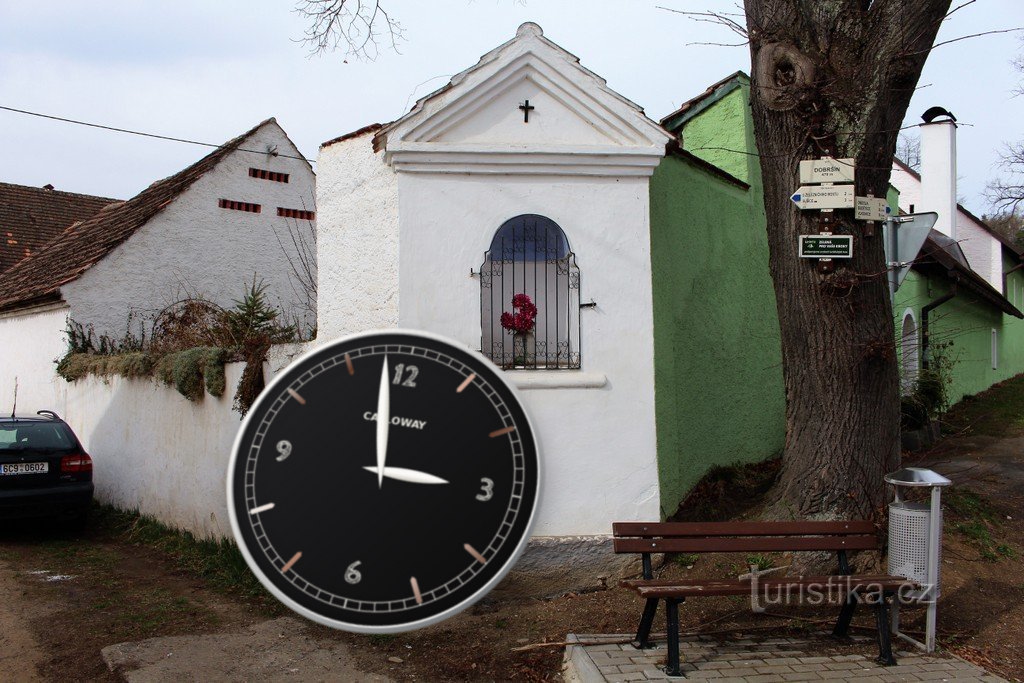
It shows 2:58
